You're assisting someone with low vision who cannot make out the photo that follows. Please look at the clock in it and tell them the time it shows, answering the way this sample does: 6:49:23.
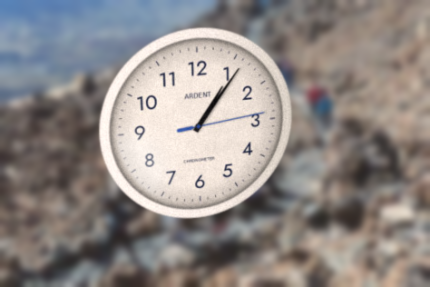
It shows 1:06:14
